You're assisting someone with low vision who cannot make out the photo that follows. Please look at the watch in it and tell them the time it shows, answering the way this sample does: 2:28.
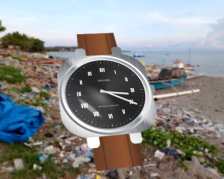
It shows 3:20
